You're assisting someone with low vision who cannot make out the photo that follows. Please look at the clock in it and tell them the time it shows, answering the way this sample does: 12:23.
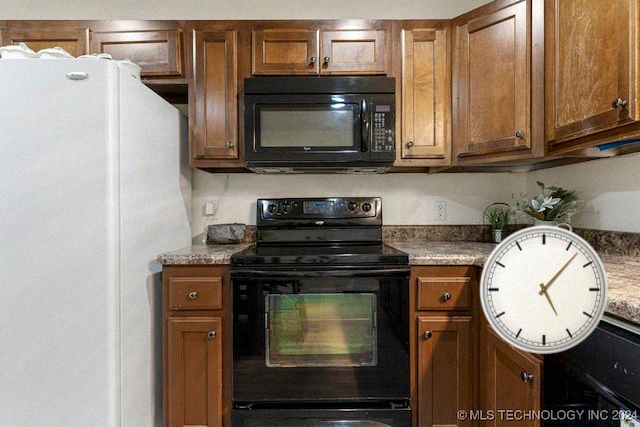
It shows 5:07
